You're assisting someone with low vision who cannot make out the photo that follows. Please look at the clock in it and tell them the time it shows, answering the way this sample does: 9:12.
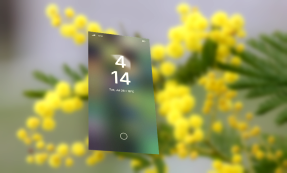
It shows 4:14
